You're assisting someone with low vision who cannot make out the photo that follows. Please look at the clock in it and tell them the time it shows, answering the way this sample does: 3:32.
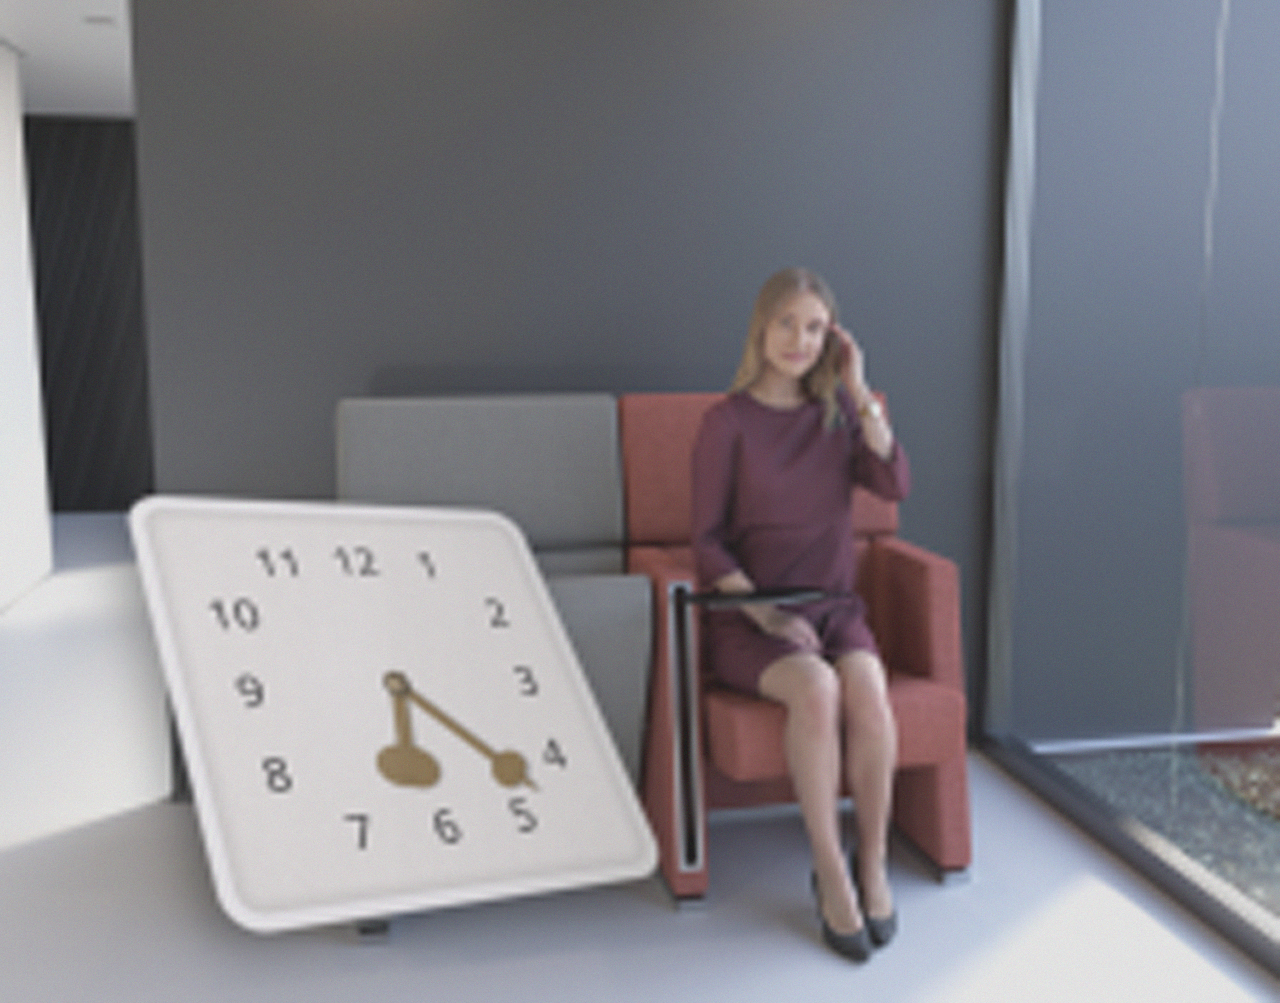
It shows 6:23
